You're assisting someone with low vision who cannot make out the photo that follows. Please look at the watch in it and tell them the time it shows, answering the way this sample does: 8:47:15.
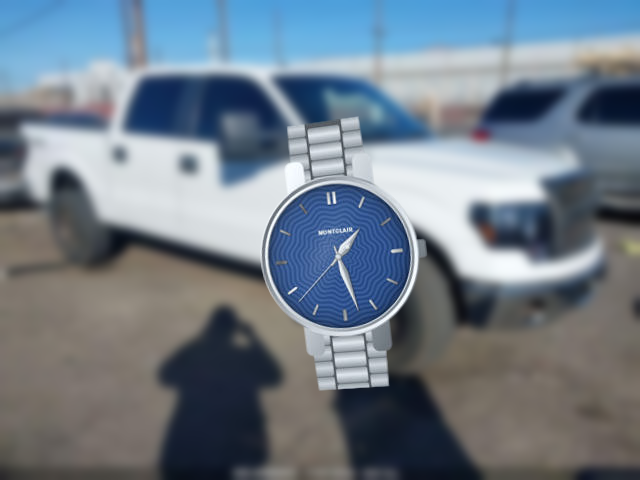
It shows 1:27:38
